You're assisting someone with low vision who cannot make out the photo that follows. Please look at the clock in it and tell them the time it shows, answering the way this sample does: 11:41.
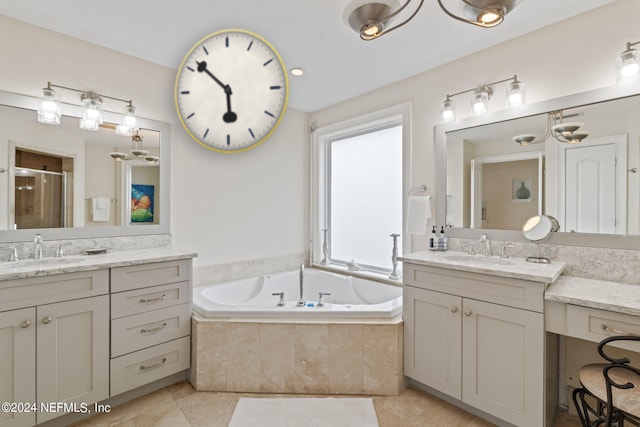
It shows 5:52
